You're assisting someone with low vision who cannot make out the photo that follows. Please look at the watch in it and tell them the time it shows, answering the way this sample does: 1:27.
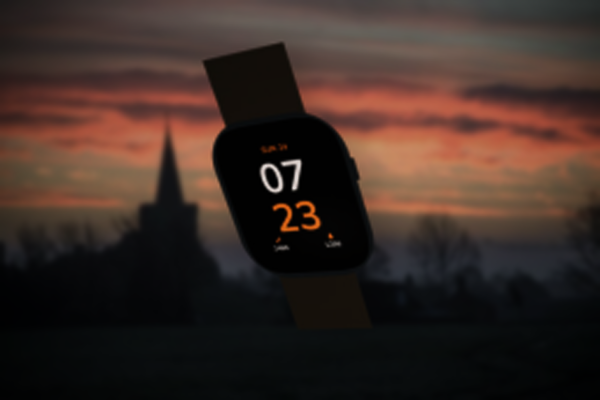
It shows 7:23
